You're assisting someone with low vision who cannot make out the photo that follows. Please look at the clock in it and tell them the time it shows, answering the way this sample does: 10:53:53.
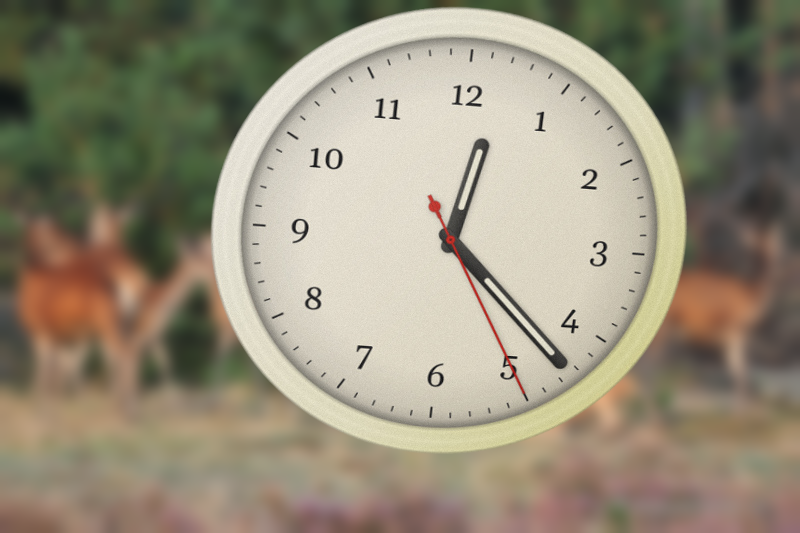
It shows 12:22:25
